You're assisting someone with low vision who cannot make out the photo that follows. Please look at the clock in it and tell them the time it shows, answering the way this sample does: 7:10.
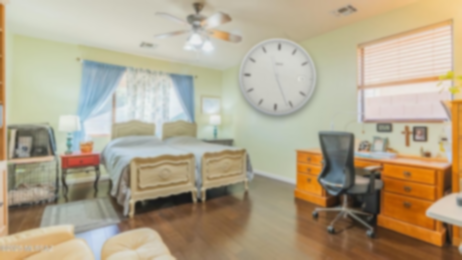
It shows 11:26
